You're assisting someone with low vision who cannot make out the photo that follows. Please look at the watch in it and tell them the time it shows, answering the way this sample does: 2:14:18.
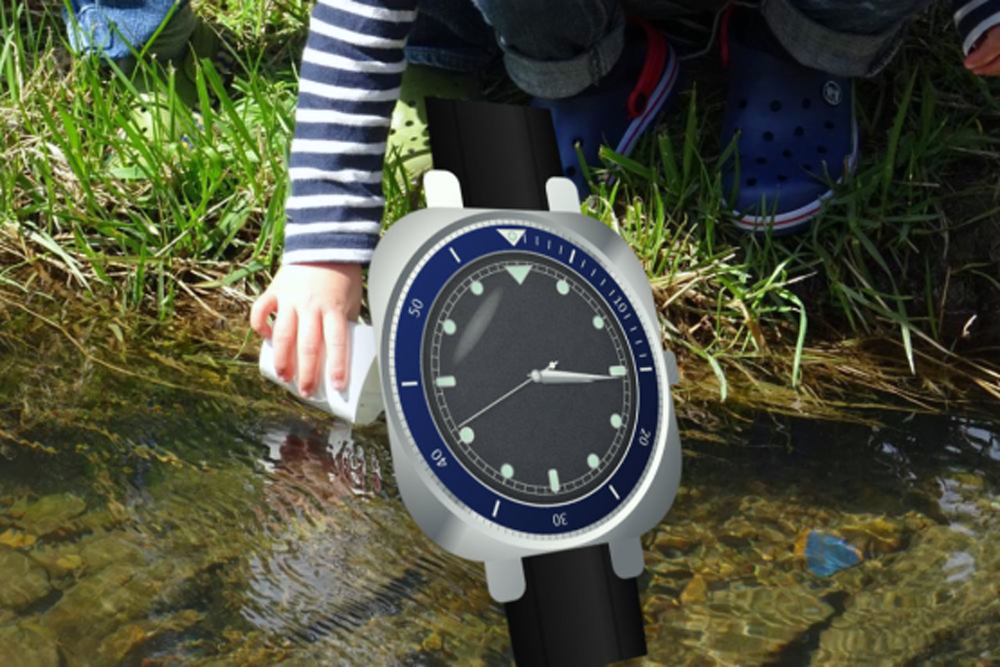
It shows 3:15:41
